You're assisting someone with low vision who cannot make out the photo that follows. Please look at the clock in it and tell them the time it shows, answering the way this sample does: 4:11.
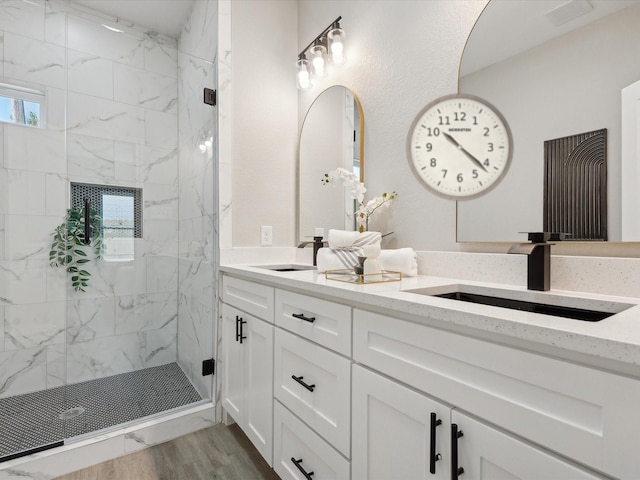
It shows 10:22
